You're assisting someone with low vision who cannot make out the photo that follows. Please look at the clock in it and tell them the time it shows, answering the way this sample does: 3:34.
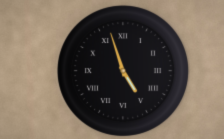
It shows 4:57
